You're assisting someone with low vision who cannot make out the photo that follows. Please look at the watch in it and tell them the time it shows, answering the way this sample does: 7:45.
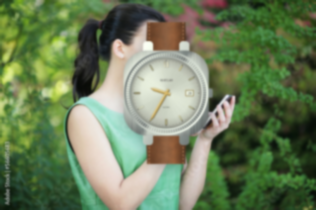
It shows 9:35
